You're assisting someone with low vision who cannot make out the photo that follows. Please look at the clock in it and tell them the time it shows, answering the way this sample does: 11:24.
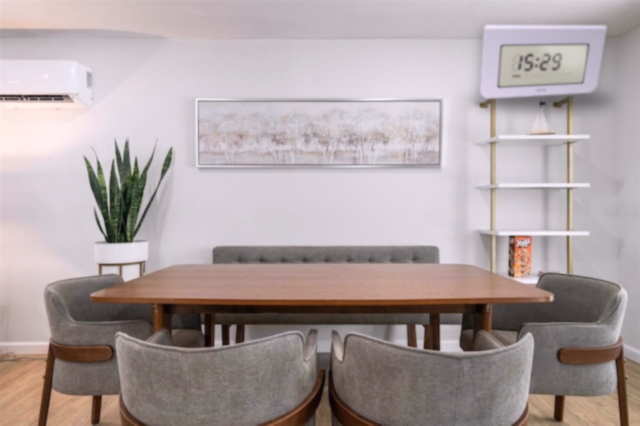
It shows 15:29
